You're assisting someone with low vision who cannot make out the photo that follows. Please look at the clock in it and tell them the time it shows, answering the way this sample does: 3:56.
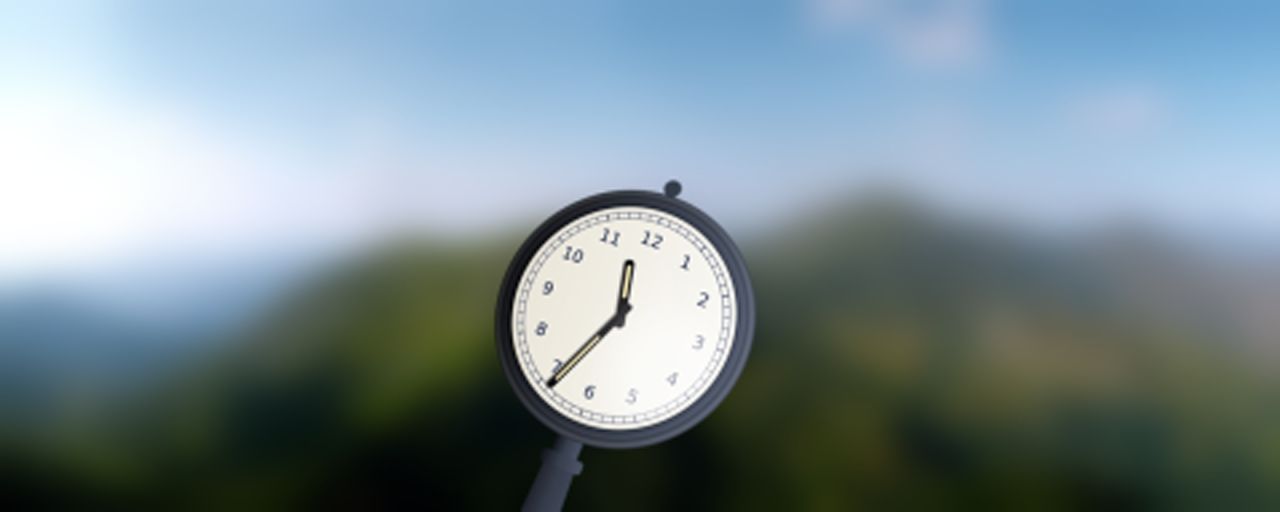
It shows 11:34
